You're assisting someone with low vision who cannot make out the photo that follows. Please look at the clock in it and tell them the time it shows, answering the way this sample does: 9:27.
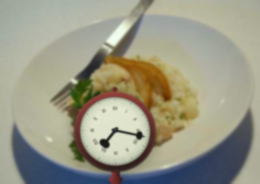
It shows 7:17
